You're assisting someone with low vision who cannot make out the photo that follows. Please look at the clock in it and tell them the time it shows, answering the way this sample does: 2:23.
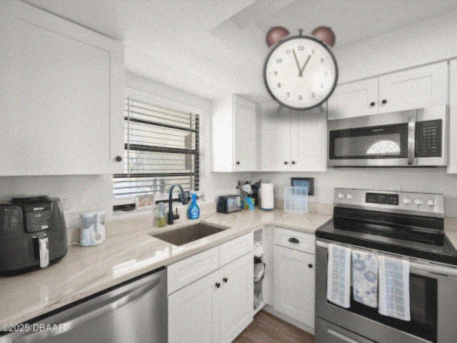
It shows 12:57
